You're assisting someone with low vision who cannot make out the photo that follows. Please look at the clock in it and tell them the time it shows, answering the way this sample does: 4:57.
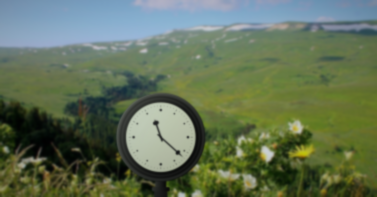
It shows 11:22
